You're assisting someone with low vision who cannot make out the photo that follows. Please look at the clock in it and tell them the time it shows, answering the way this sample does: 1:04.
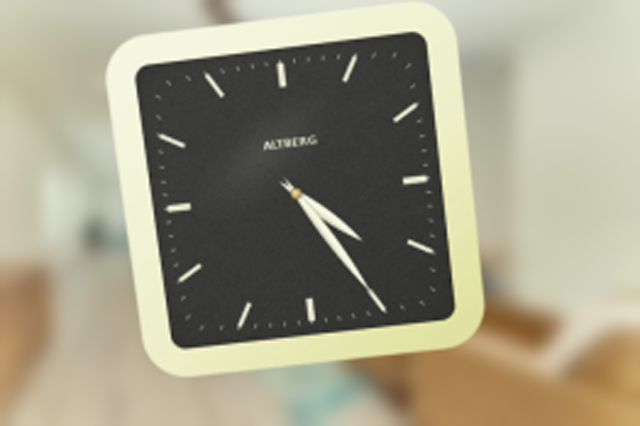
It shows 4:25
